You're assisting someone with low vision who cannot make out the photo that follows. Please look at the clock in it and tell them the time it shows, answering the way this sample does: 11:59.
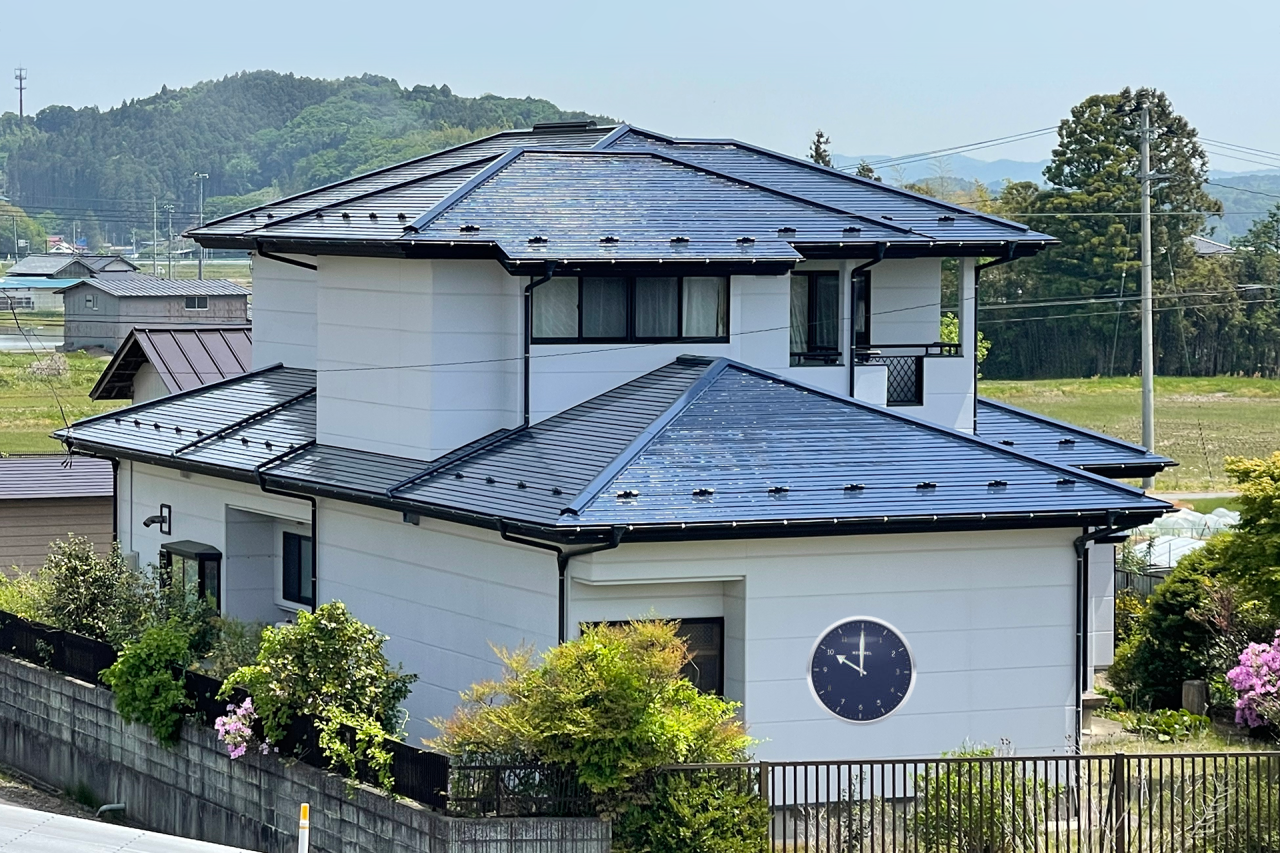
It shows 10:00
